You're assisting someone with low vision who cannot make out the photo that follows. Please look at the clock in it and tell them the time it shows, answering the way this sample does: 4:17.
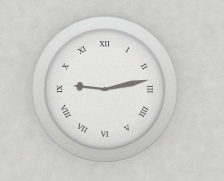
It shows 9:13
